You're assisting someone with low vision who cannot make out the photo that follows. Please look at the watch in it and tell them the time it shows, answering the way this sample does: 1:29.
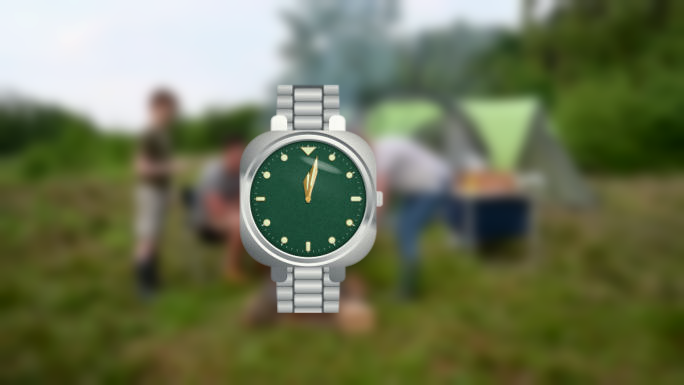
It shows 12:02
